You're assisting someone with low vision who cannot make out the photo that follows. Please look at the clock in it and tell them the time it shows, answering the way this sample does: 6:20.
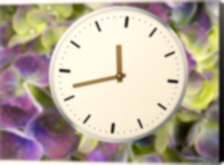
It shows 11:42
